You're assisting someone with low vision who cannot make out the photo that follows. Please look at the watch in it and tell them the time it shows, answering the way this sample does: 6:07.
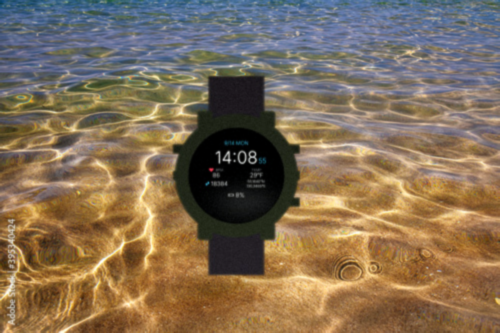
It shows 14:08
